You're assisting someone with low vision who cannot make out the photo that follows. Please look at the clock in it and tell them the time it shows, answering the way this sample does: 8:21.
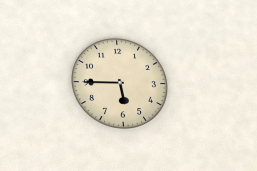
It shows 5:45
